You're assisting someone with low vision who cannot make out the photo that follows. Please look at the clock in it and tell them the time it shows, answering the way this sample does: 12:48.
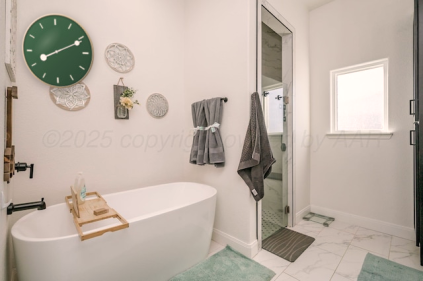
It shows 8:11
